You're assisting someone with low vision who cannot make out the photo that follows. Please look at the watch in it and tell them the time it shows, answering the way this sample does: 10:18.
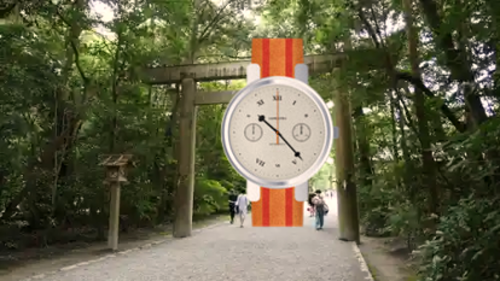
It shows 10:23
